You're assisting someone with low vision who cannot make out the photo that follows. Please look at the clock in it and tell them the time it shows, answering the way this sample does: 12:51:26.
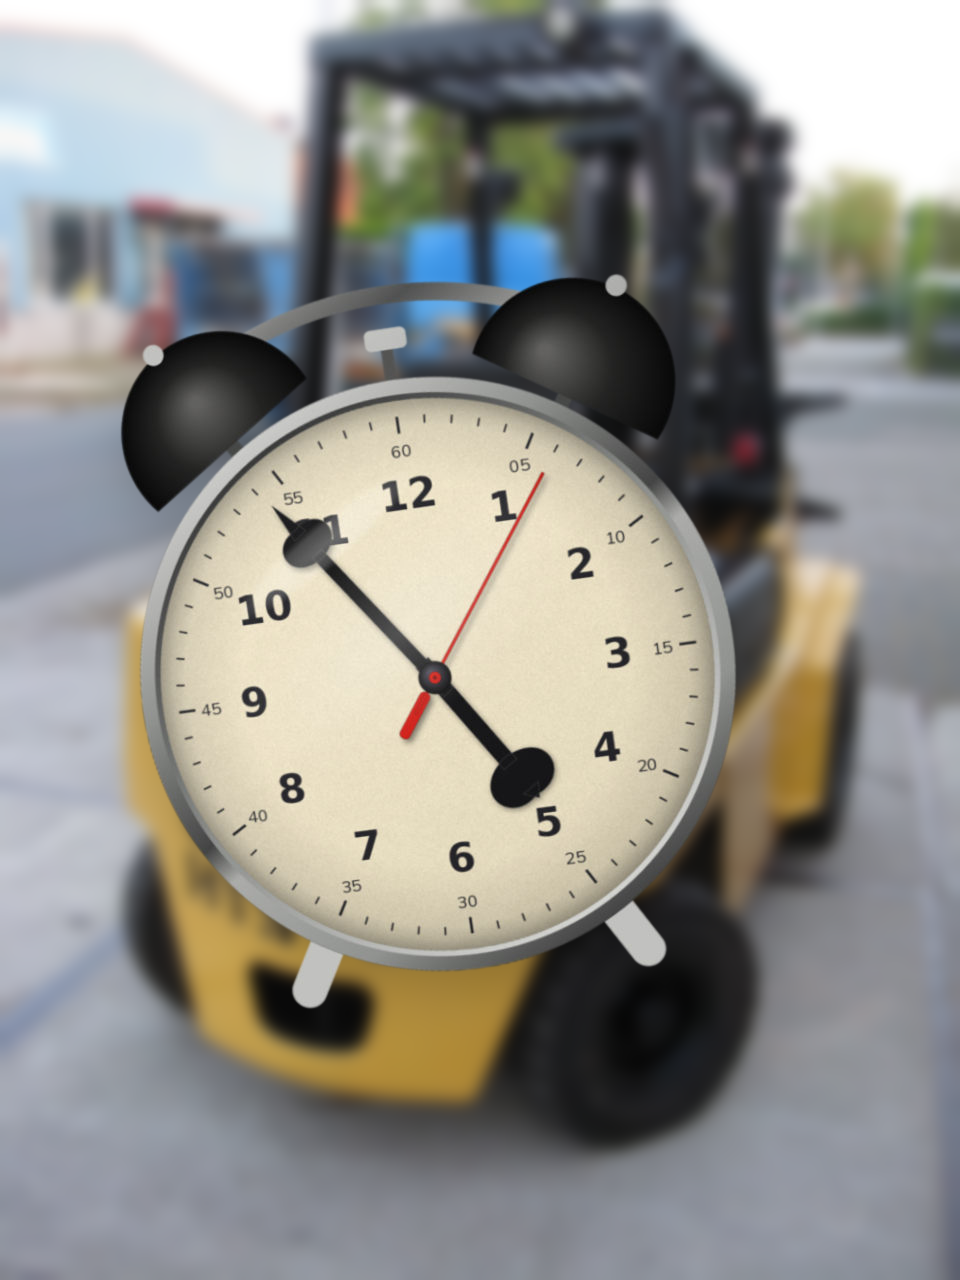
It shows 4:54:06
